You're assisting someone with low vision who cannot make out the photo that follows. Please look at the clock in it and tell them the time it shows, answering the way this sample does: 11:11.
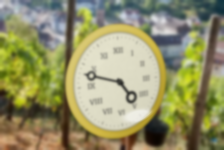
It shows 4:48
